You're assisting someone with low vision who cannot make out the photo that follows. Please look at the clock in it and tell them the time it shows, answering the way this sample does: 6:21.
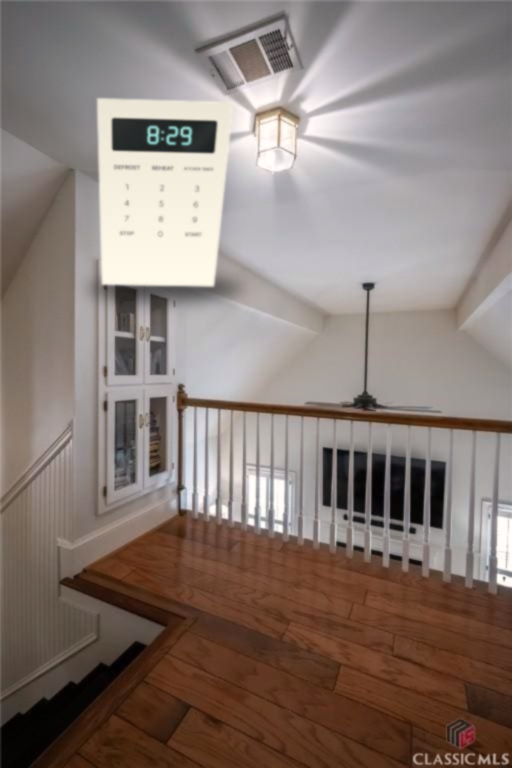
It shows 8:29
